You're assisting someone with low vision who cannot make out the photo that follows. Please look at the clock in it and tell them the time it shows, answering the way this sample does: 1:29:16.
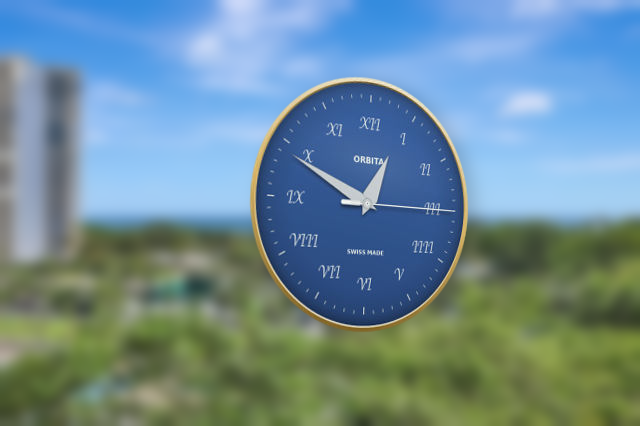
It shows 12:49:15
